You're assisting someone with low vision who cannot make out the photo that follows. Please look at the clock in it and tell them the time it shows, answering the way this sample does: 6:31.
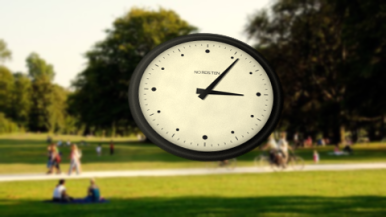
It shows 3:06
